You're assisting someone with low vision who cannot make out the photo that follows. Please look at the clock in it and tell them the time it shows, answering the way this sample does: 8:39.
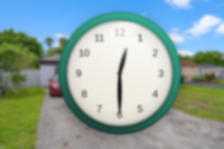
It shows 12:30
